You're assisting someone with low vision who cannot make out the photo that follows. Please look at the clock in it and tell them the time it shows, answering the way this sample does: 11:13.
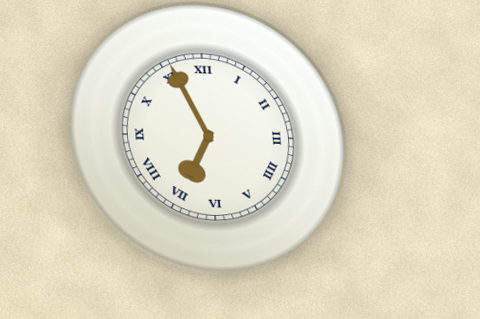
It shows 6:56
